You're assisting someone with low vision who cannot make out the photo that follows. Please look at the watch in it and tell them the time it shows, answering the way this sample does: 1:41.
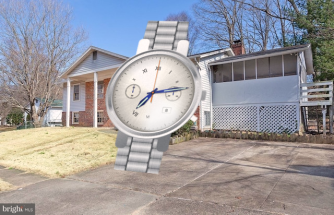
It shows 7:13
